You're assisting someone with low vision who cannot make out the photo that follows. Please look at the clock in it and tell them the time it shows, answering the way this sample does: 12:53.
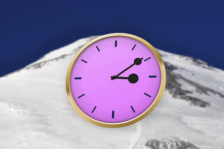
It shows 3:09
